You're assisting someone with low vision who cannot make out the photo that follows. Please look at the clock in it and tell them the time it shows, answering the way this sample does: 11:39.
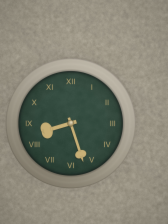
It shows 8:27
